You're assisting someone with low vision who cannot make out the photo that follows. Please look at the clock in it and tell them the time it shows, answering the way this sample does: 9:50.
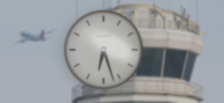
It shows 6:27
